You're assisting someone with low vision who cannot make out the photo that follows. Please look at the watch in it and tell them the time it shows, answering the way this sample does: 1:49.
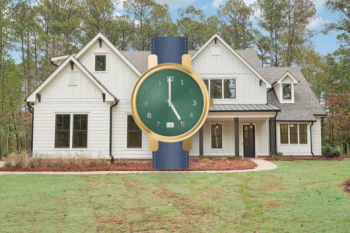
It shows 5:00
